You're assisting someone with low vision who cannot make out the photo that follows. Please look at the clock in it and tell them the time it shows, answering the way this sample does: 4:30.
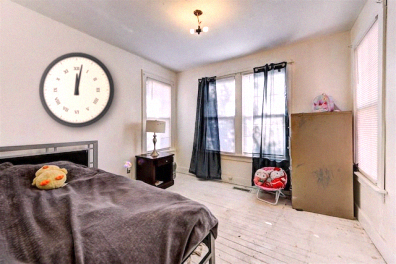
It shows 12:02
